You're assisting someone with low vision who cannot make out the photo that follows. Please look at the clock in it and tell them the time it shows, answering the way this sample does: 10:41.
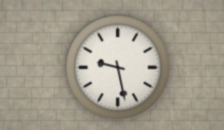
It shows 9:28
